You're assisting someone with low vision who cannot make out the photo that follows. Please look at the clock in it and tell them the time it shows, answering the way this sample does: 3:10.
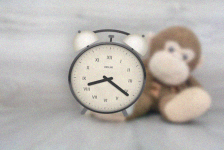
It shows 8:21
